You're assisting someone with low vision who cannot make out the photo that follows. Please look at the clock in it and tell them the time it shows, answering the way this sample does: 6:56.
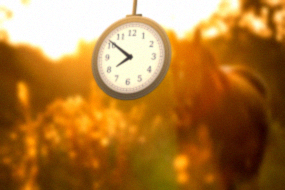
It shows 7:51
